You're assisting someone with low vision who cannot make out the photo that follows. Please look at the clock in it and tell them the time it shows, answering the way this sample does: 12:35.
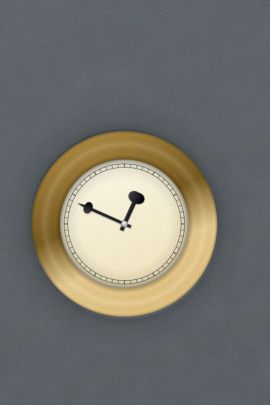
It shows 12:49
